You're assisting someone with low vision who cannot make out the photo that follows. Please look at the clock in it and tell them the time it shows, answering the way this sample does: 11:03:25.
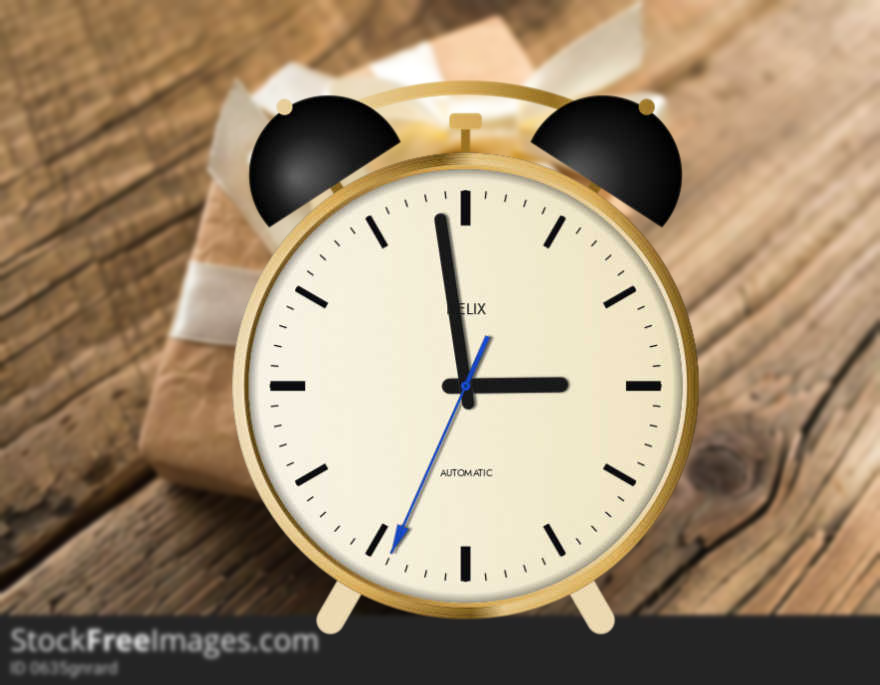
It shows 2:58:34
